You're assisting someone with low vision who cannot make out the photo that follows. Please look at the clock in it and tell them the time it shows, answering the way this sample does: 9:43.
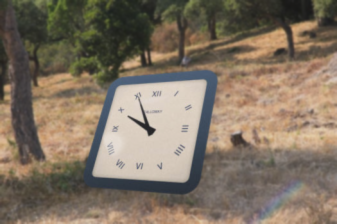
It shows 9:55
